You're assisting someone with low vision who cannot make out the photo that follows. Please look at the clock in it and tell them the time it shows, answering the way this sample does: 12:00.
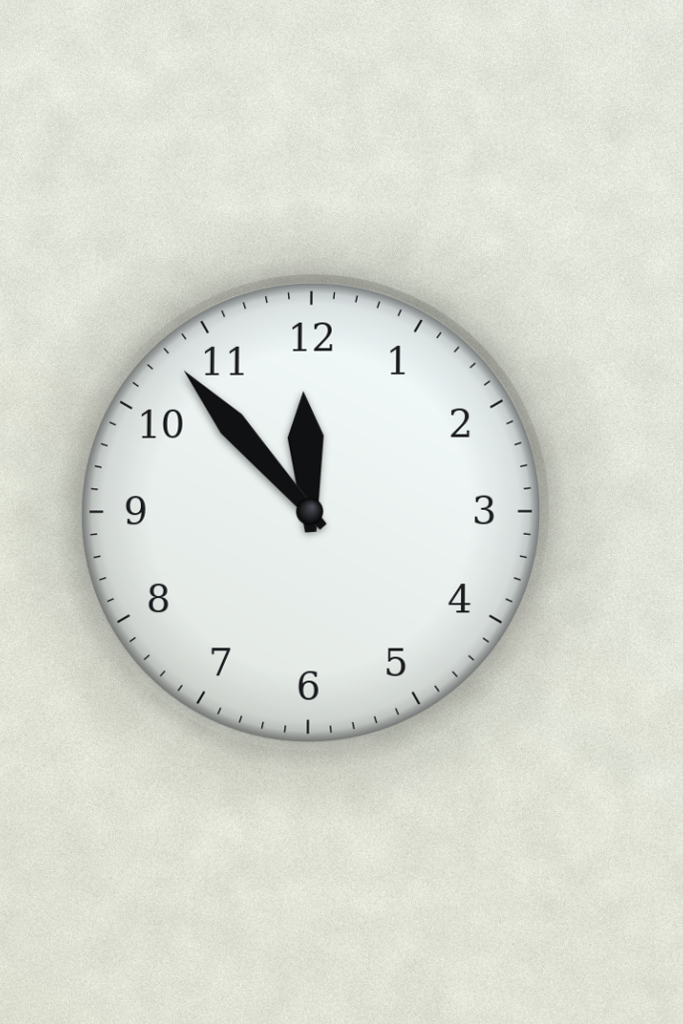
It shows 11:53
